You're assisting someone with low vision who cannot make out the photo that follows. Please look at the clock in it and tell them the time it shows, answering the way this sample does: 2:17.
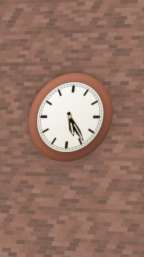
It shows 5:24
